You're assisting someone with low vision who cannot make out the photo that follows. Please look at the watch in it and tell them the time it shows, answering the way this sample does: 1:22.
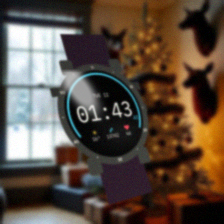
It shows 1:43
